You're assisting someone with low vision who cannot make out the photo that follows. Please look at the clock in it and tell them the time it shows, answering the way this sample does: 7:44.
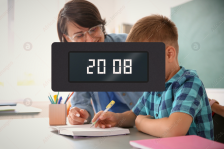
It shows 20:08
